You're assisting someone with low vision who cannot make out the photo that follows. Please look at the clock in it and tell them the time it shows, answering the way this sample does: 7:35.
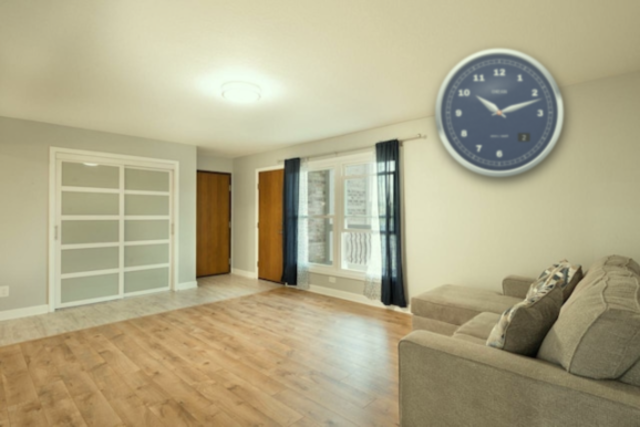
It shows 10:12
